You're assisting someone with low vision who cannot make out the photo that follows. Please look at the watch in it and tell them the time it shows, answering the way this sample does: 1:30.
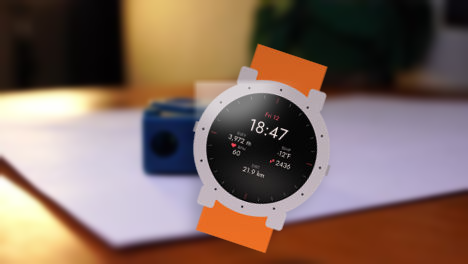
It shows 18:47
